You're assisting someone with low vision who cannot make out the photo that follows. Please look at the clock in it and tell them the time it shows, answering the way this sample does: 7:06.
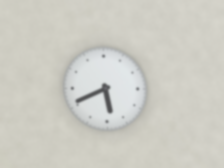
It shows 5:41
